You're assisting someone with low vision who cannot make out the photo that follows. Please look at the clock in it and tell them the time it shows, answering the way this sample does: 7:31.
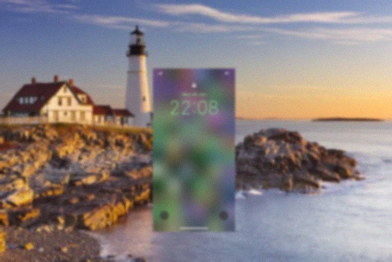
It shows 22:08
